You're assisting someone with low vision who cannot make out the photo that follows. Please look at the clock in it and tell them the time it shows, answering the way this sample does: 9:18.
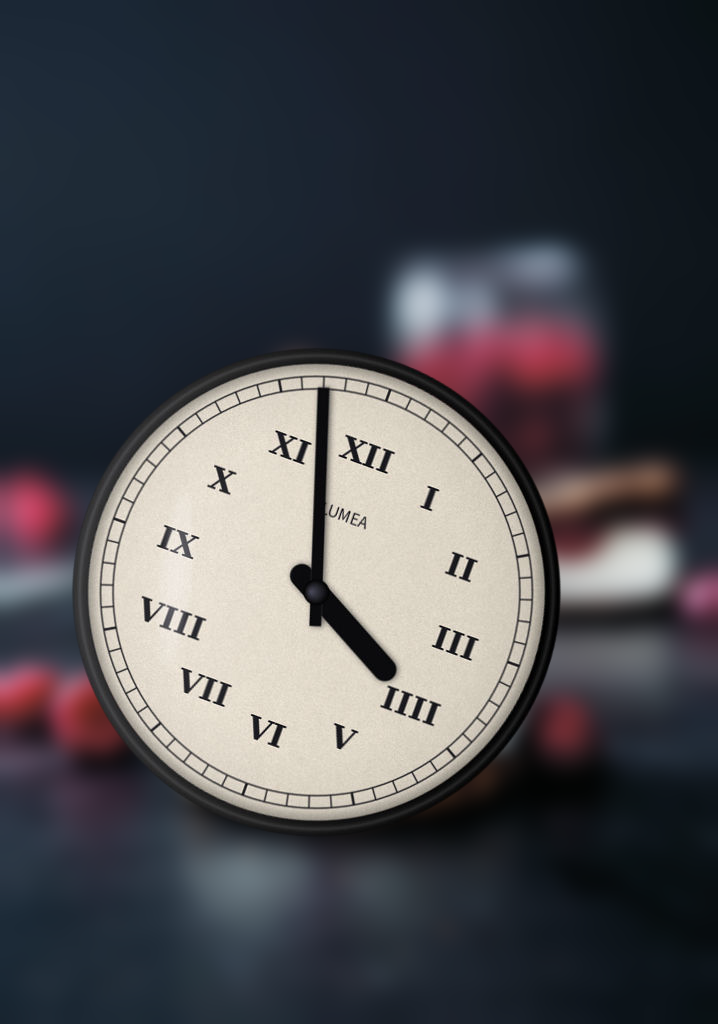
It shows 3:57
